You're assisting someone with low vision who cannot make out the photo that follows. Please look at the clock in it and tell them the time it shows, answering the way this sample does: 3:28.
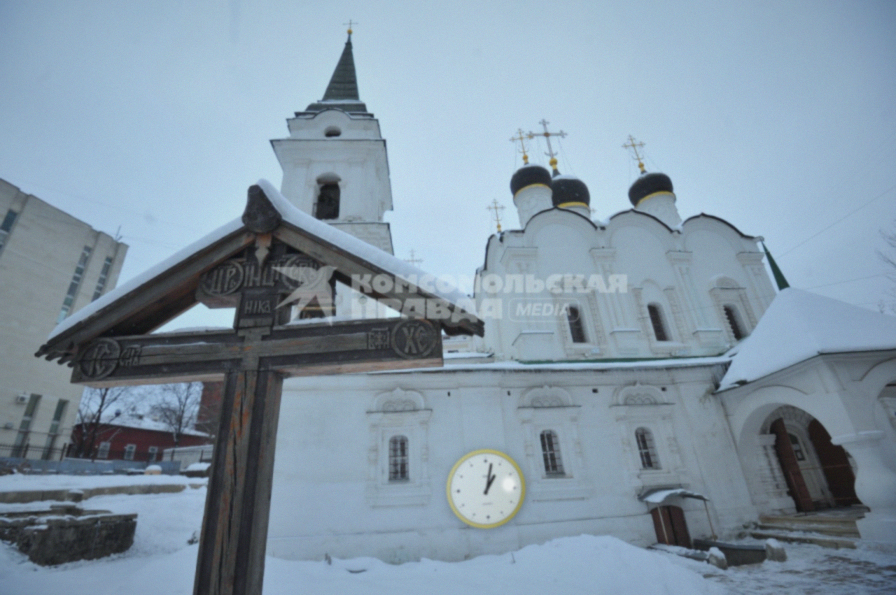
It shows 1:02
